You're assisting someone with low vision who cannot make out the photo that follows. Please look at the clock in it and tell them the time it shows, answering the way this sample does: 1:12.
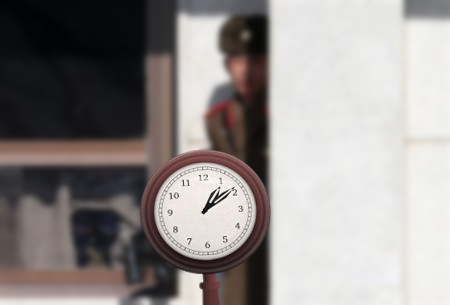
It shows 1:09
